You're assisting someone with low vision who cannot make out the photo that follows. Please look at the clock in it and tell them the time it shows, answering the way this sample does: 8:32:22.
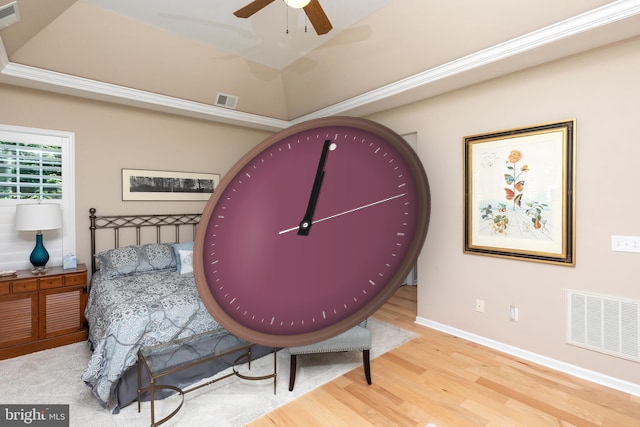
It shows 11:59:11
